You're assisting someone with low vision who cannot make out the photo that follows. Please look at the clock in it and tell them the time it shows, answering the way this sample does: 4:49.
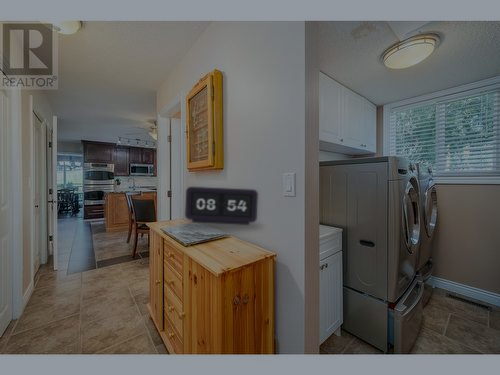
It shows 8:54
